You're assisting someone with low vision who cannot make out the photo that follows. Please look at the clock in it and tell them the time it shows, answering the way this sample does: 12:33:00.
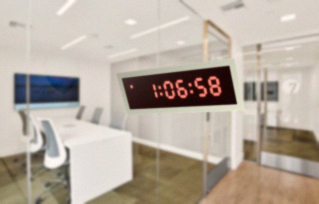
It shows 1:06:58
